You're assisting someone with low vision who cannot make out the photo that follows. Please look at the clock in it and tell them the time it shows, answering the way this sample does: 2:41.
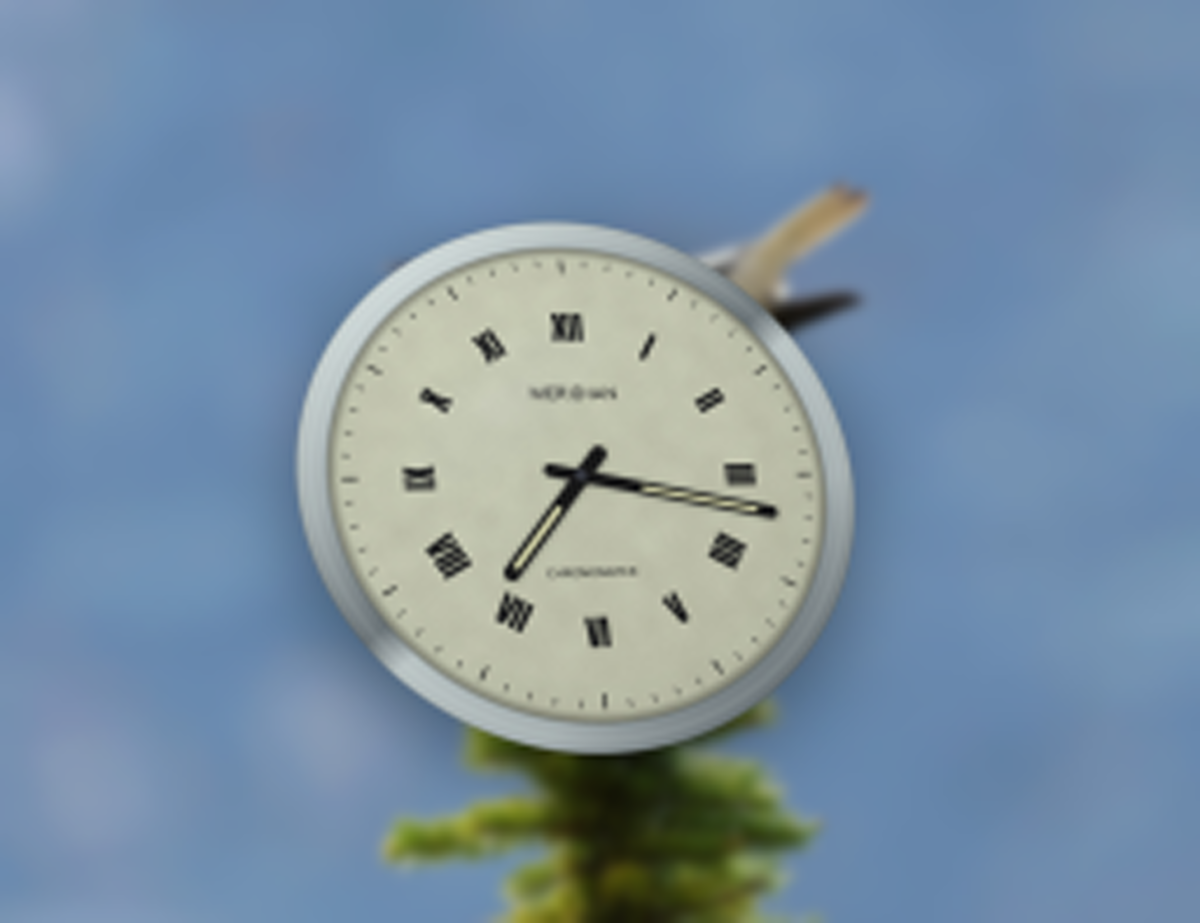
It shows 7:17
